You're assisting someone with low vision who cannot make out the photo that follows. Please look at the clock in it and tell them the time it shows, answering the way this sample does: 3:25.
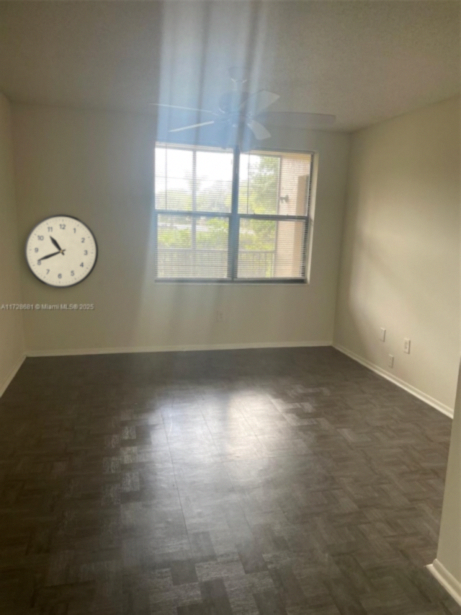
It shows 10:41
